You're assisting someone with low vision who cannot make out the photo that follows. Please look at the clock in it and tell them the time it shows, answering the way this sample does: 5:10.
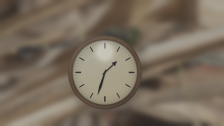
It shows 1:33
